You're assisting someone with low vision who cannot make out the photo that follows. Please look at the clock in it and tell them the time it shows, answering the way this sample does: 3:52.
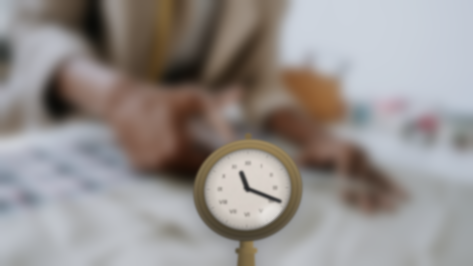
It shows 11:19
